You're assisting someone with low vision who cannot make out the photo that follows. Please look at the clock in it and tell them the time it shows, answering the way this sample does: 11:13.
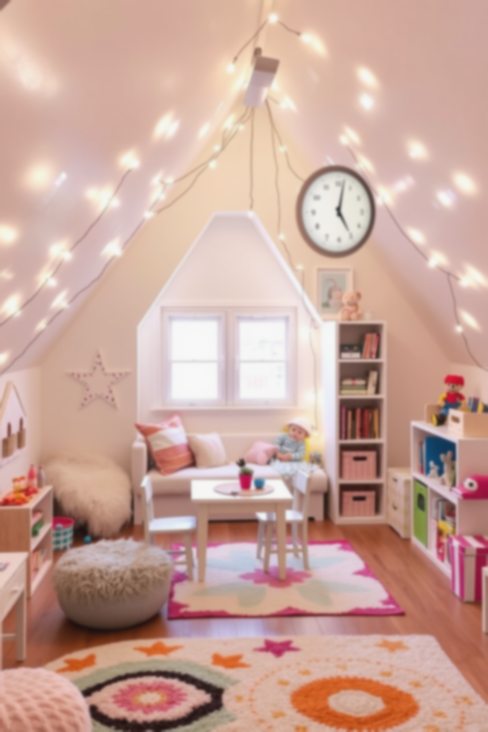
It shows 5:02
